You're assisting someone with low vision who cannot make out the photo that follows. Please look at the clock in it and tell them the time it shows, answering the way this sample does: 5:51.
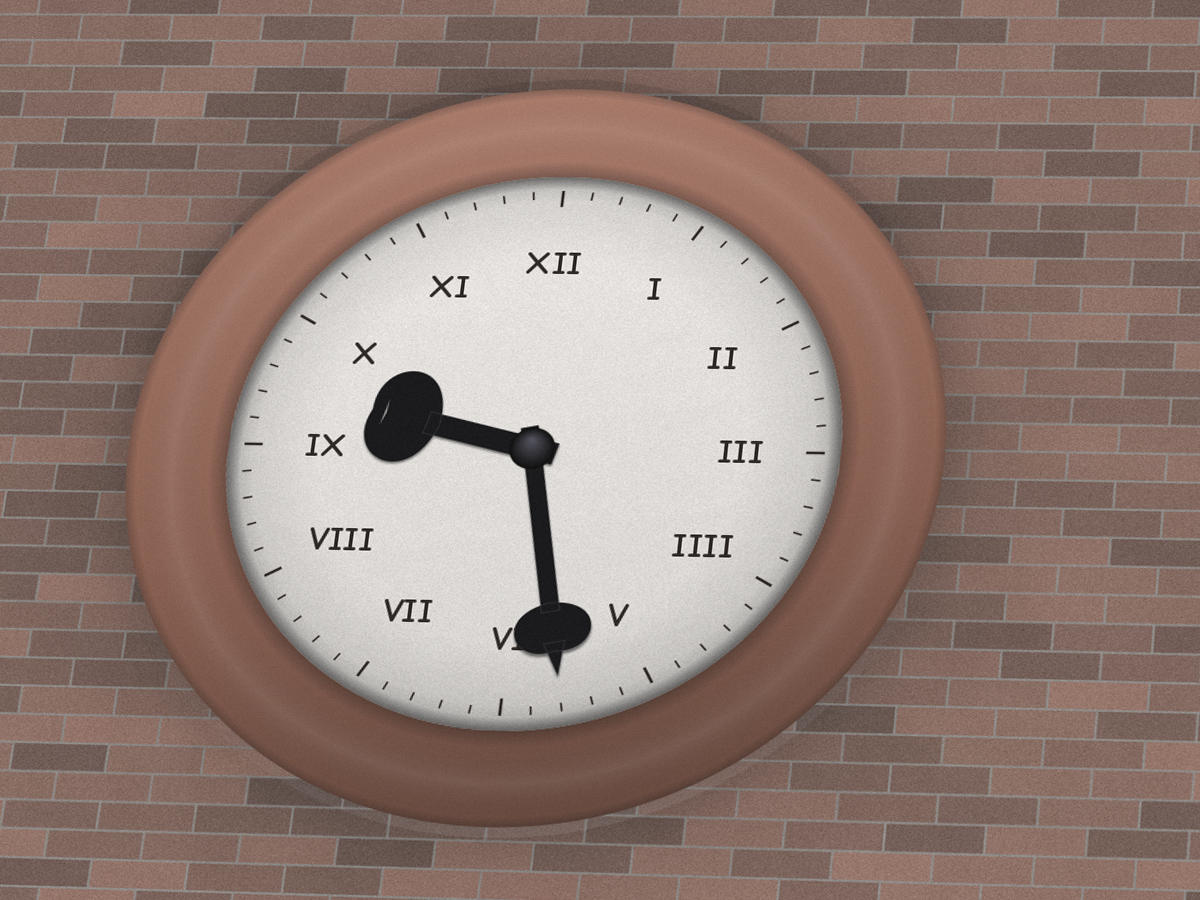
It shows 9:28
